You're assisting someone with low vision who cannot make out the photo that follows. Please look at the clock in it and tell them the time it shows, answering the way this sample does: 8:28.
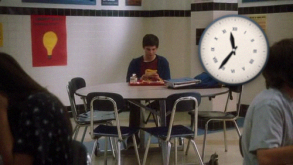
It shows 11:36
